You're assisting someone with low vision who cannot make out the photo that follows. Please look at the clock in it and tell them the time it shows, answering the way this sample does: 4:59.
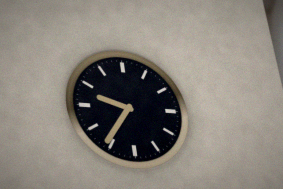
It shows 9:36
